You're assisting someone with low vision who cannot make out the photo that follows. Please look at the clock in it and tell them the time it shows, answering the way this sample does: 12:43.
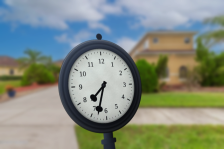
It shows 7:33
